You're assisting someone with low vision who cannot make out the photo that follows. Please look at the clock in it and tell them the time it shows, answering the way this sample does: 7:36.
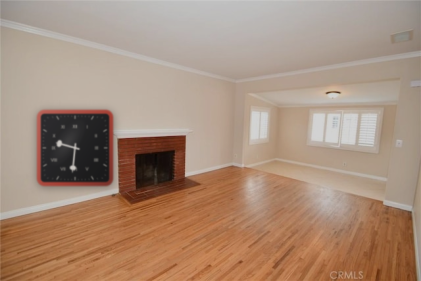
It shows 9:31
